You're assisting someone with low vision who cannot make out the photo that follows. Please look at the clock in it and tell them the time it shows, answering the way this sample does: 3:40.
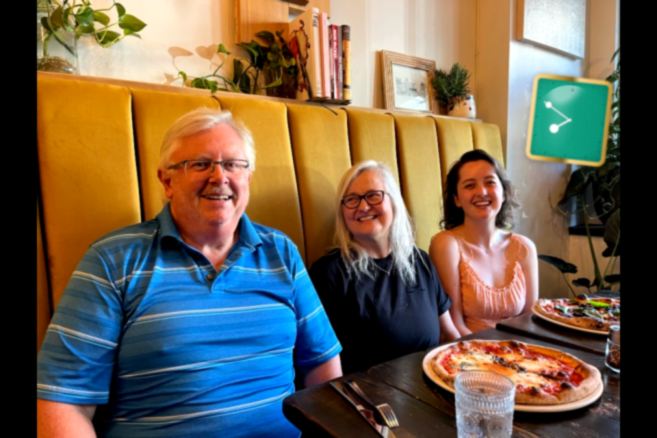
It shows 7:50
